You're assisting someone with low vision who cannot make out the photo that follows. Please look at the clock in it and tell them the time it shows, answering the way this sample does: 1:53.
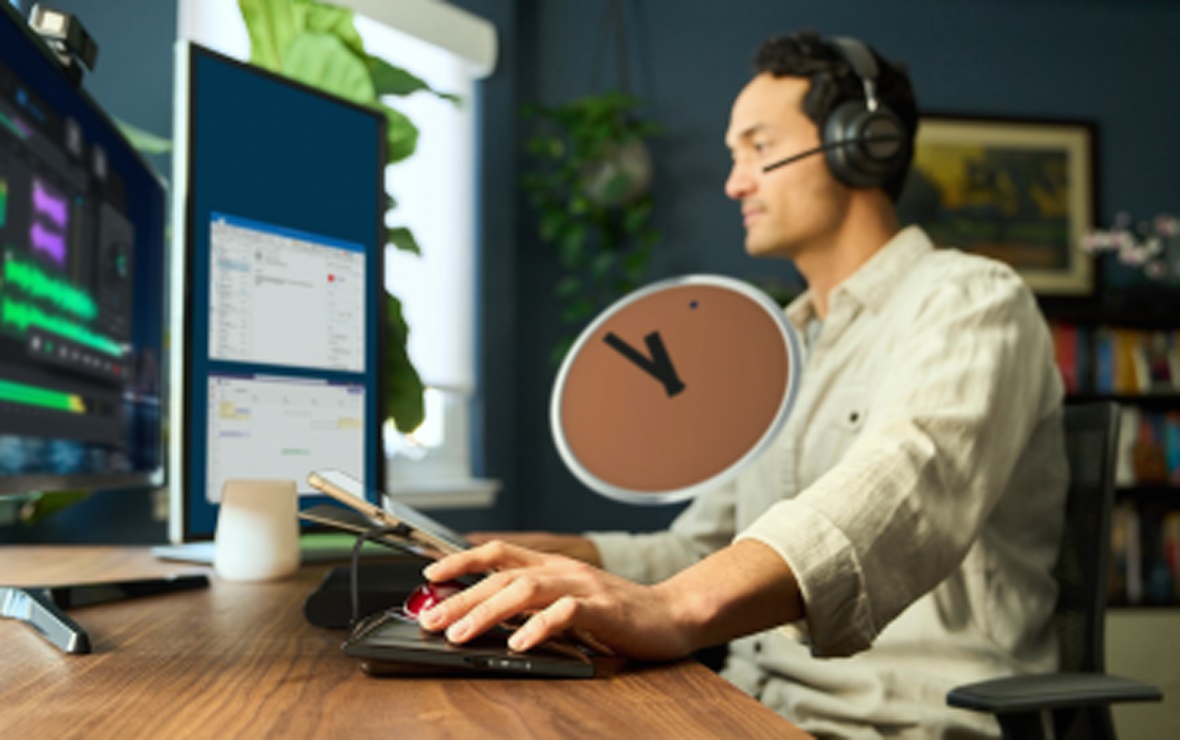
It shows 10:50
